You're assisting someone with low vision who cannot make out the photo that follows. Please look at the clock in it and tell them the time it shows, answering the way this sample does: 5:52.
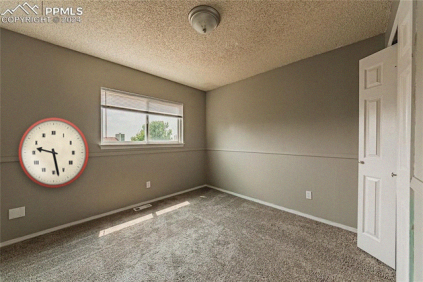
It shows 9:28
